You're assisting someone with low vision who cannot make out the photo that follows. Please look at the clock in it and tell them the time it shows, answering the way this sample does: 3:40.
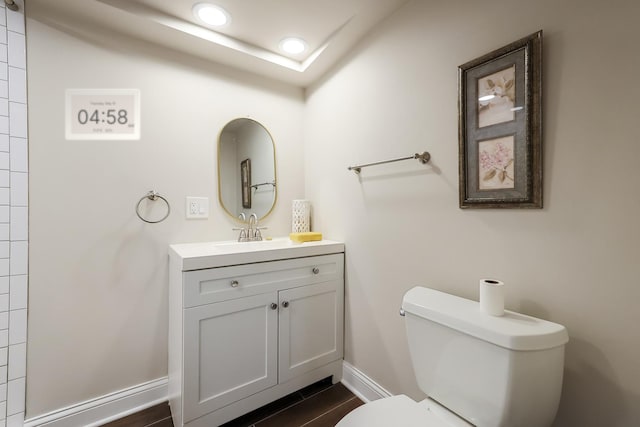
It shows 4:58
